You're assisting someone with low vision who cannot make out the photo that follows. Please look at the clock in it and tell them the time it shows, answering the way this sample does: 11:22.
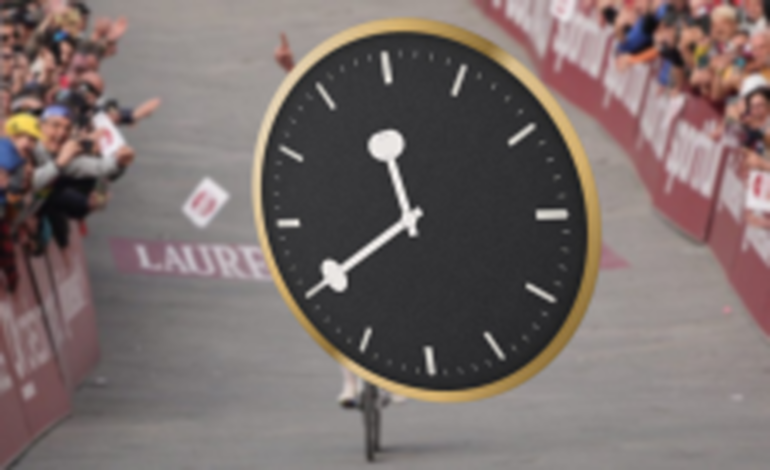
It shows 11:40
